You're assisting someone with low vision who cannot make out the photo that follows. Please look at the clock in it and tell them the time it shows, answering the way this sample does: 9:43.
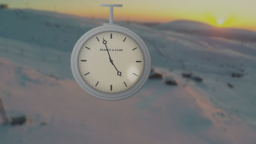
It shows 4:57
